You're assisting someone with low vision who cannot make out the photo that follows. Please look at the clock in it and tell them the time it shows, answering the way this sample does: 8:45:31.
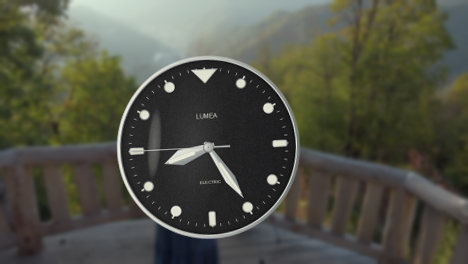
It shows 8:24:45
